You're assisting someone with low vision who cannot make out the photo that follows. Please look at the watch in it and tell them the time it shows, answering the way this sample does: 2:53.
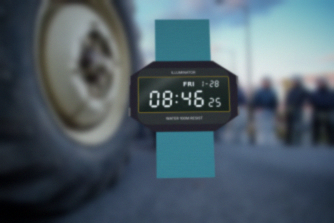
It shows 8:46
